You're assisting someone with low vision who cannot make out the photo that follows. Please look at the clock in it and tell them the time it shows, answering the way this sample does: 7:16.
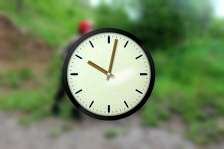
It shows 10:02
